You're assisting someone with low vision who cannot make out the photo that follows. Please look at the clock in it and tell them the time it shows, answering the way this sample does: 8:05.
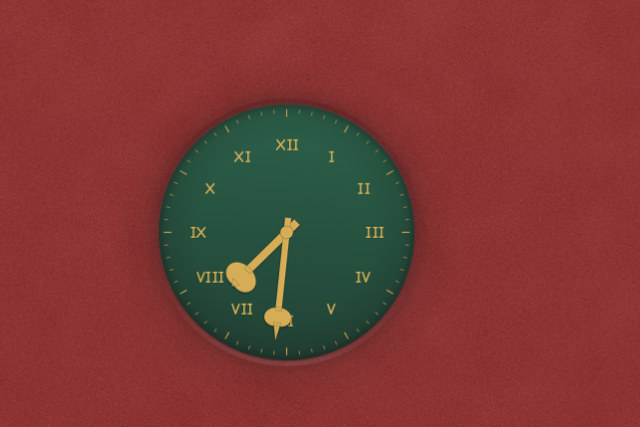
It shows 7:31
